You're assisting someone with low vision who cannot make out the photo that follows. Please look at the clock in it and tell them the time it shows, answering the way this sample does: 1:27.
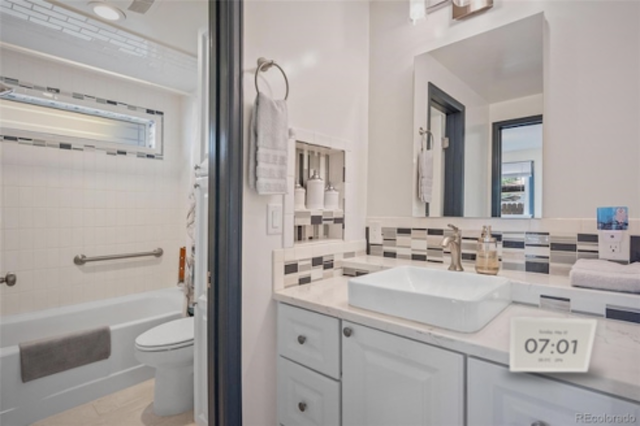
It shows 7:01
